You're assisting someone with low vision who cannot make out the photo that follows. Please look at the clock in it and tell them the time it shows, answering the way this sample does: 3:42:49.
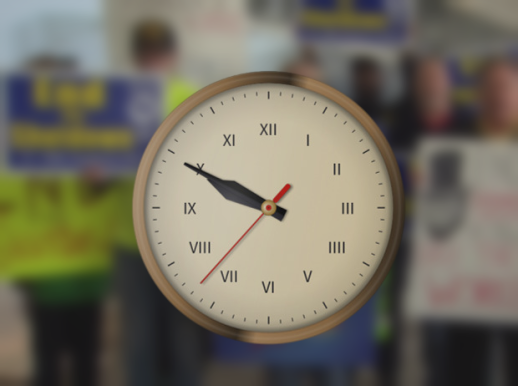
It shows 9:49:37
